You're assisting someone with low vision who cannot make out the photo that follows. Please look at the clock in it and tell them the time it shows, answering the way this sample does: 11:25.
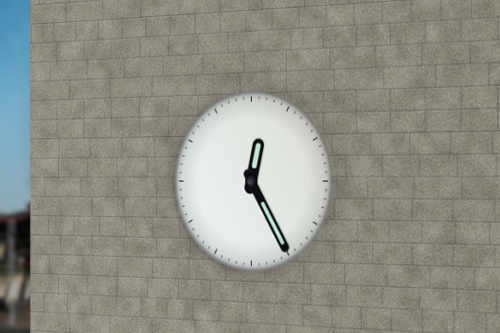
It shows 12:25
